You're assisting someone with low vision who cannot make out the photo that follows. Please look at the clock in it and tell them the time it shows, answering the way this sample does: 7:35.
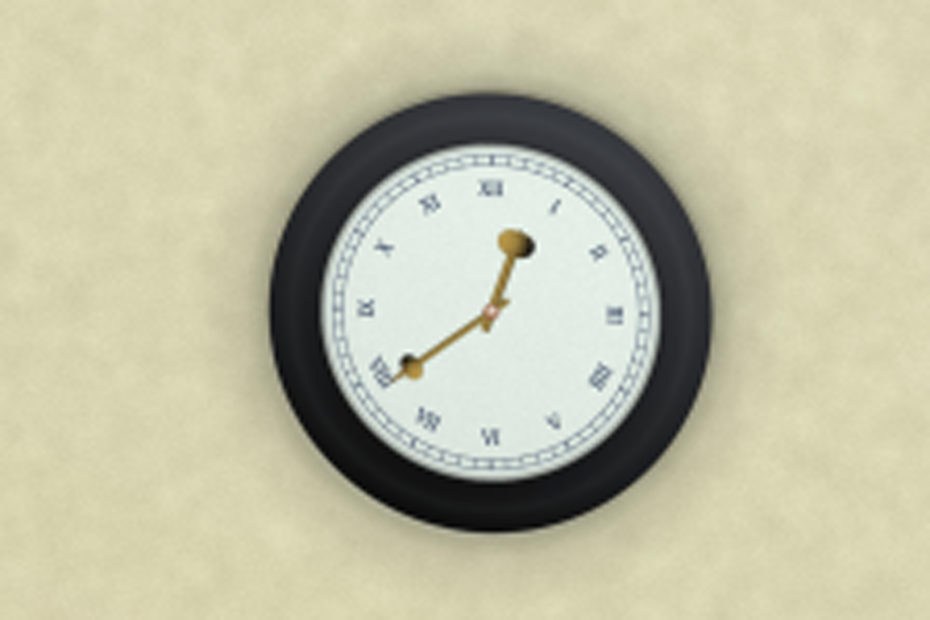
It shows 12:39
